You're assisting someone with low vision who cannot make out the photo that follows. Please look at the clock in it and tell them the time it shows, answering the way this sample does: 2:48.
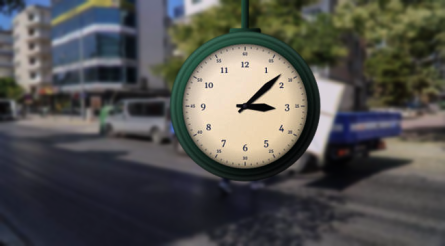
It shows 3:08
